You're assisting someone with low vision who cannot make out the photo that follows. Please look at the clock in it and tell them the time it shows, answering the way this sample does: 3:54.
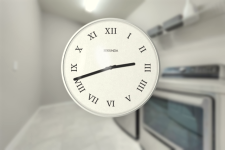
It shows 2:42
